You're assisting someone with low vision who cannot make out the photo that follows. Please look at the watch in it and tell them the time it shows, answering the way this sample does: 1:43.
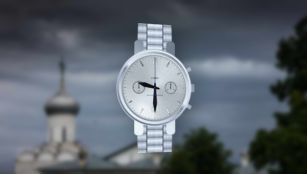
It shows 9:30
